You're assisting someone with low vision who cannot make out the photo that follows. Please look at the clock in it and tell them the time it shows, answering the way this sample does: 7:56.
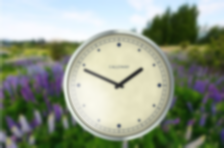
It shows 1:49
